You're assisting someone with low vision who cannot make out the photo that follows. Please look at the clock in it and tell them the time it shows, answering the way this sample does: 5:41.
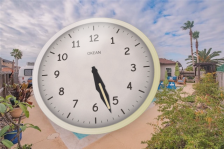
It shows 5:27
